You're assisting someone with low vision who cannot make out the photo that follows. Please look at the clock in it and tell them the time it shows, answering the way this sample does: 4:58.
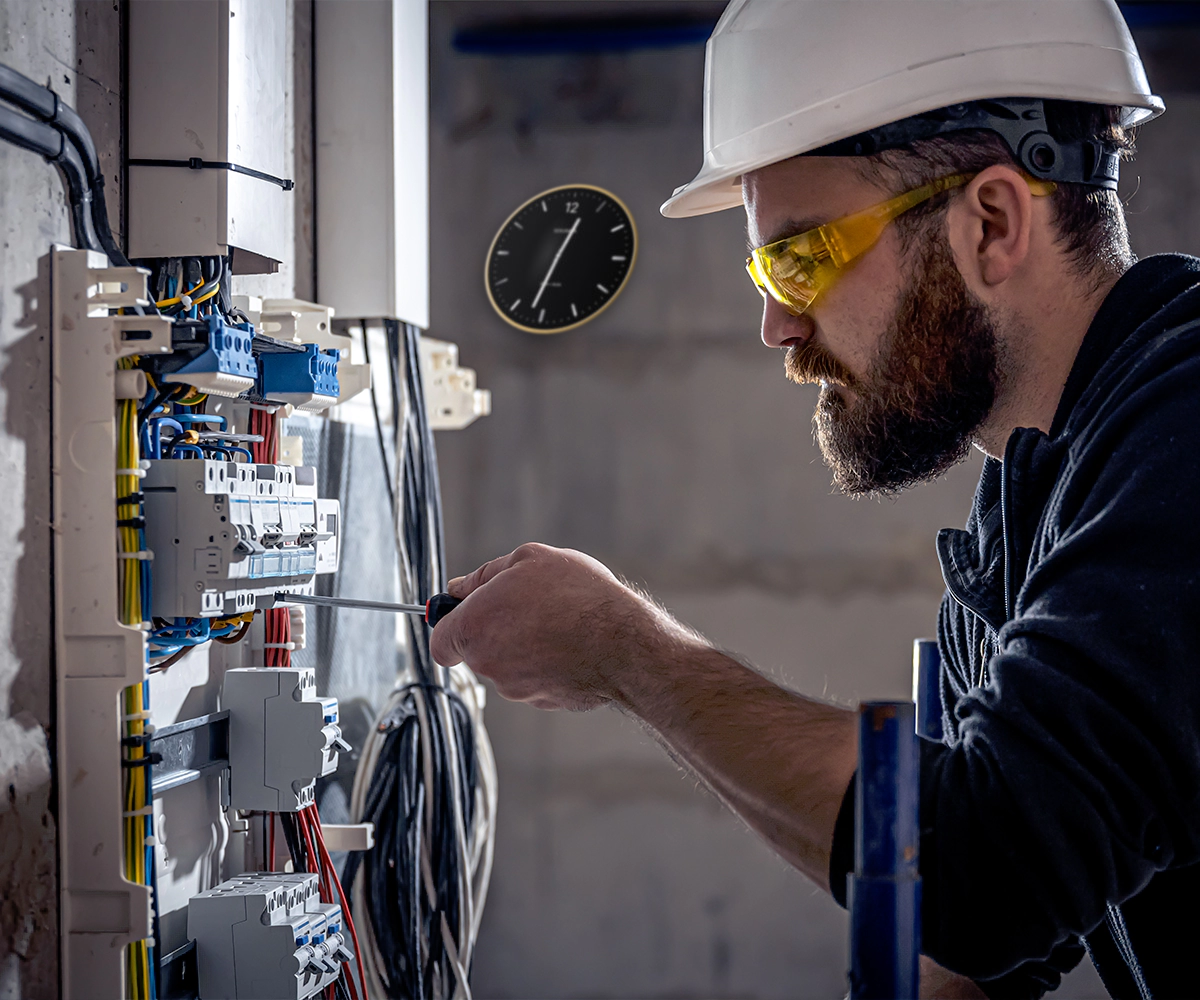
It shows 12:32
